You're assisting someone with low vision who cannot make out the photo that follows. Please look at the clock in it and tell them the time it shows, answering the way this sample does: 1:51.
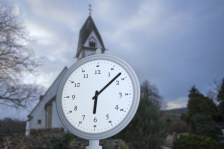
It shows 6:08
